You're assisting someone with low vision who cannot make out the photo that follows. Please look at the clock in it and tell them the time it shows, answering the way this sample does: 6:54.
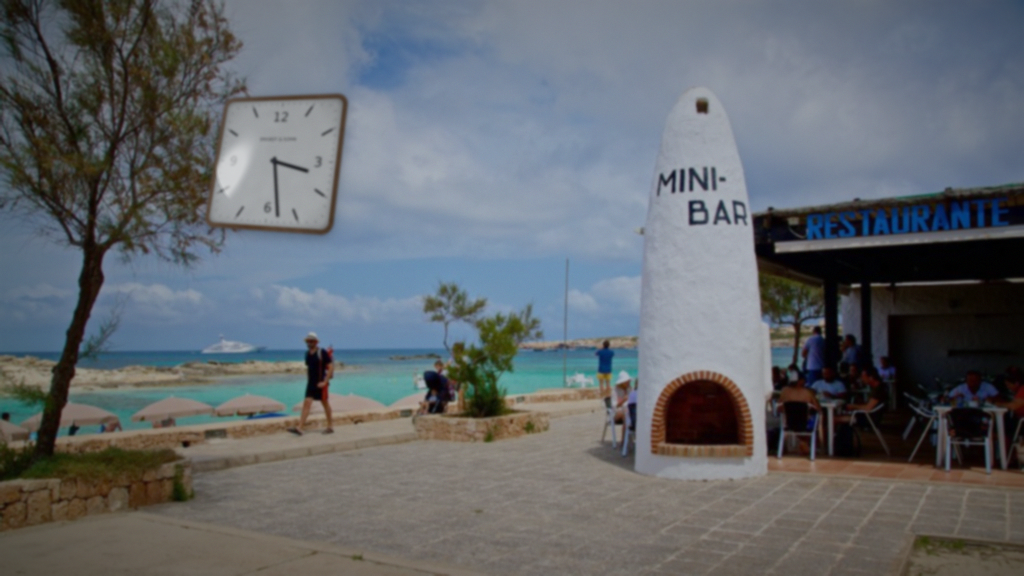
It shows 3:28
